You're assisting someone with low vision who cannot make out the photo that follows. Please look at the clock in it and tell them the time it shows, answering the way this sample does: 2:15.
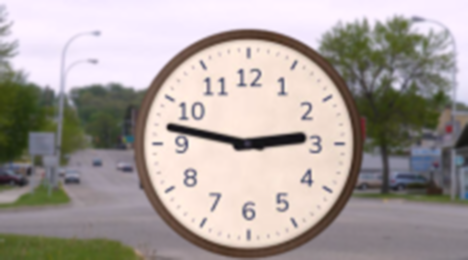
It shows 2:47
